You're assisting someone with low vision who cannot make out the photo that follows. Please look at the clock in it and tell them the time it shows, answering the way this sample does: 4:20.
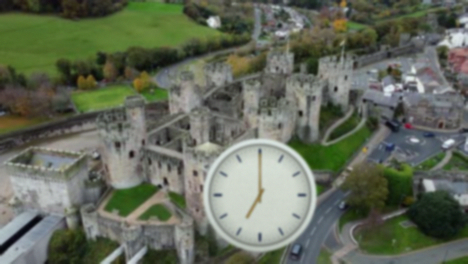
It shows 7:00
